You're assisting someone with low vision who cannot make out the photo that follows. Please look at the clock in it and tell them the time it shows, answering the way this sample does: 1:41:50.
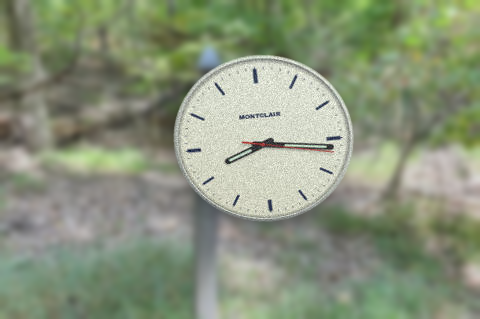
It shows 8:16:17
